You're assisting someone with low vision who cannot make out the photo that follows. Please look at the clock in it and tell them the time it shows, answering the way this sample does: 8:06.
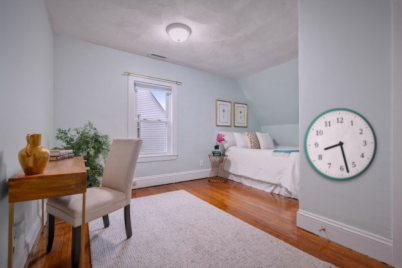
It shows 8:28
